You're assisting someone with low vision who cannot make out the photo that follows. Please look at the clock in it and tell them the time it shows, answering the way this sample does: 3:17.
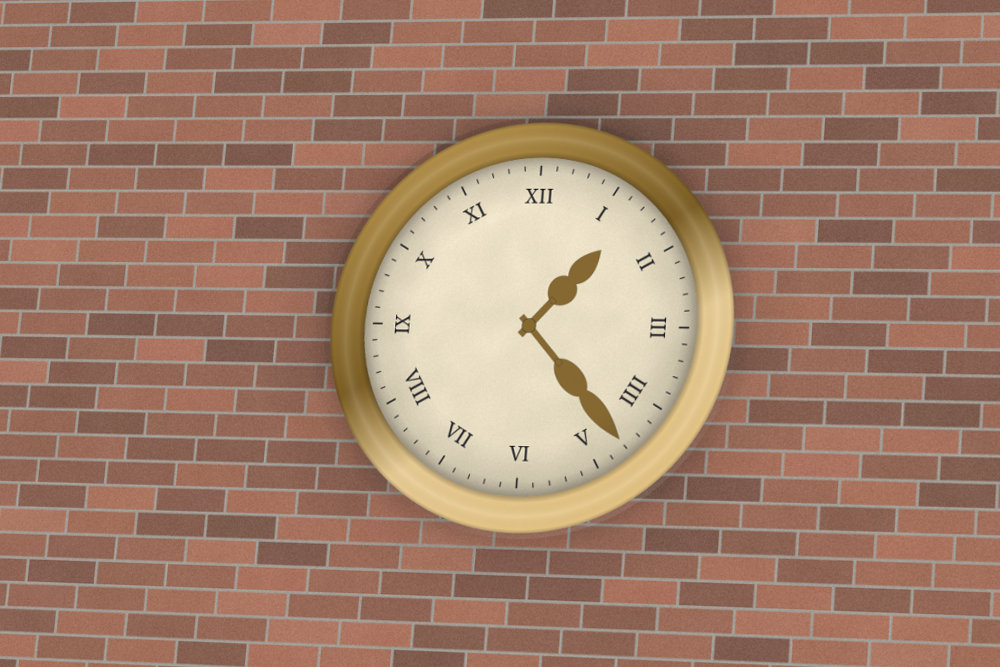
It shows 1:23
